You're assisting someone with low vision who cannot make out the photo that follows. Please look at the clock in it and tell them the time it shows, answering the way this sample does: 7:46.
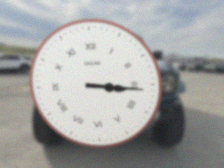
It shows 3:16
